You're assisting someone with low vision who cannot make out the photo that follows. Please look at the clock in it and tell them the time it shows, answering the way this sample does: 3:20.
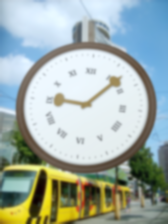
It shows 9:07
